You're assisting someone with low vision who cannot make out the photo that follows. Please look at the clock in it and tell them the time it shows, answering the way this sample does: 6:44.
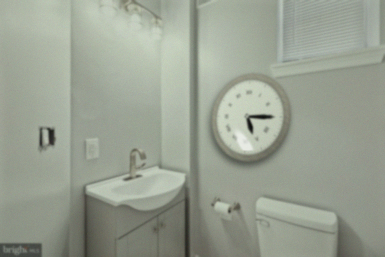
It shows 5:15
